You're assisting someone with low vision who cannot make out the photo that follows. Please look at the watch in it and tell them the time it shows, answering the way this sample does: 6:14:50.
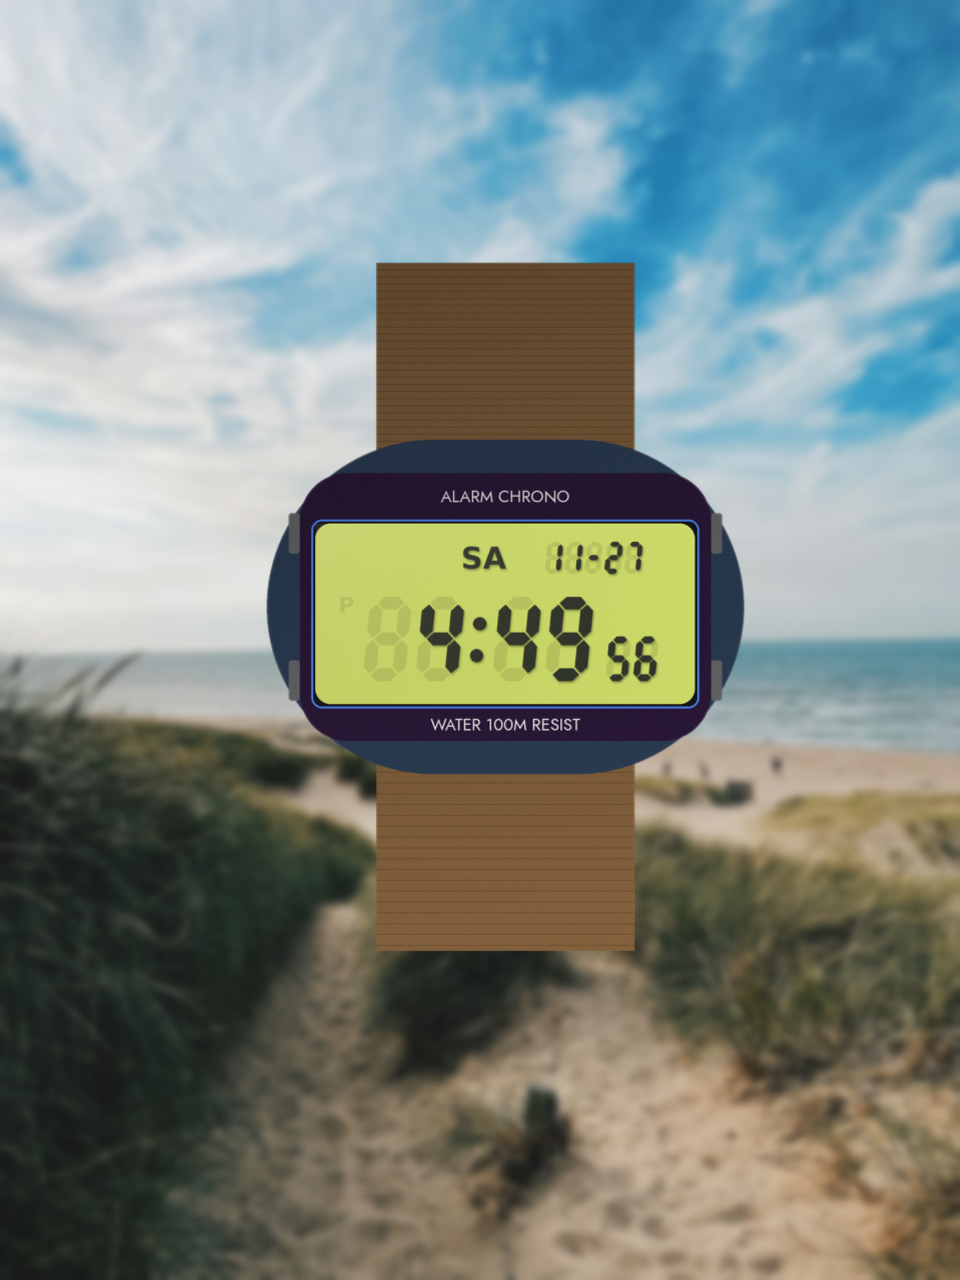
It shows 4:49:56
